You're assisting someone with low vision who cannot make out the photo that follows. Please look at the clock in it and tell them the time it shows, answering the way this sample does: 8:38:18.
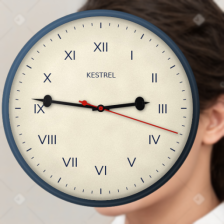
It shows 2:46:18
